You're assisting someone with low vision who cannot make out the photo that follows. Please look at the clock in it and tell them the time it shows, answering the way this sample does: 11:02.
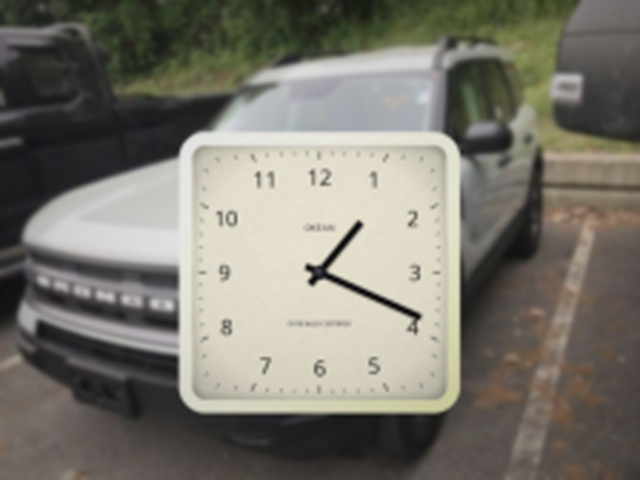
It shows 1:19
